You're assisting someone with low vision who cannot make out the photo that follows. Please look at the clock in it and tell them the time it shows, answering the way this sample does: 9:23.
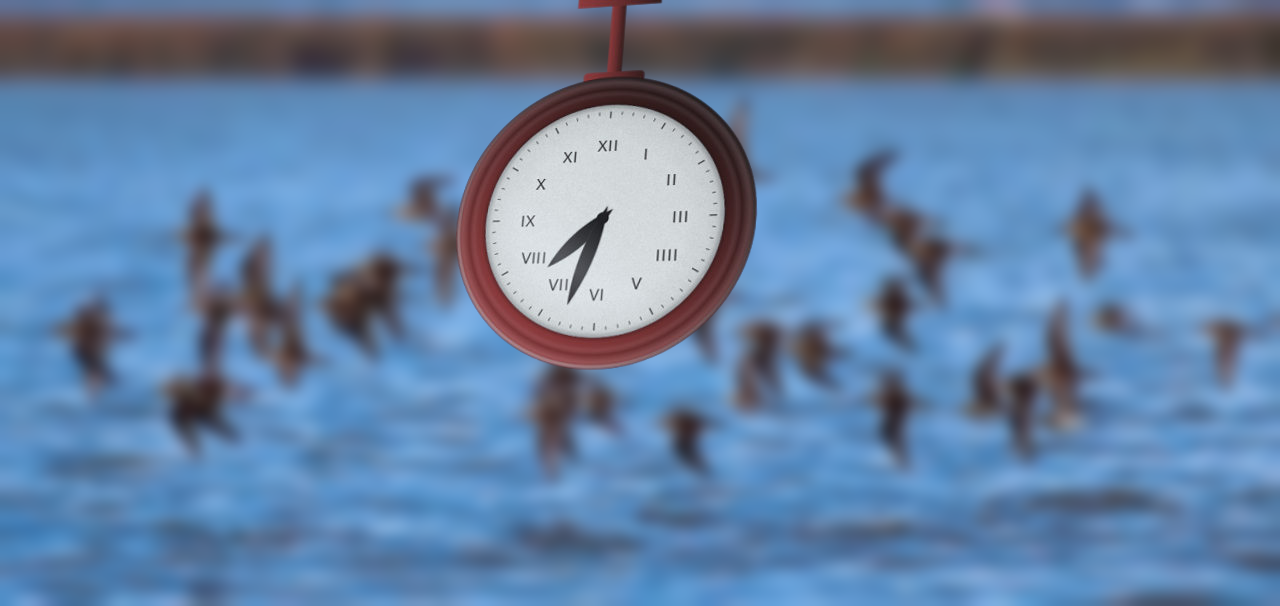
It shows 7:33
